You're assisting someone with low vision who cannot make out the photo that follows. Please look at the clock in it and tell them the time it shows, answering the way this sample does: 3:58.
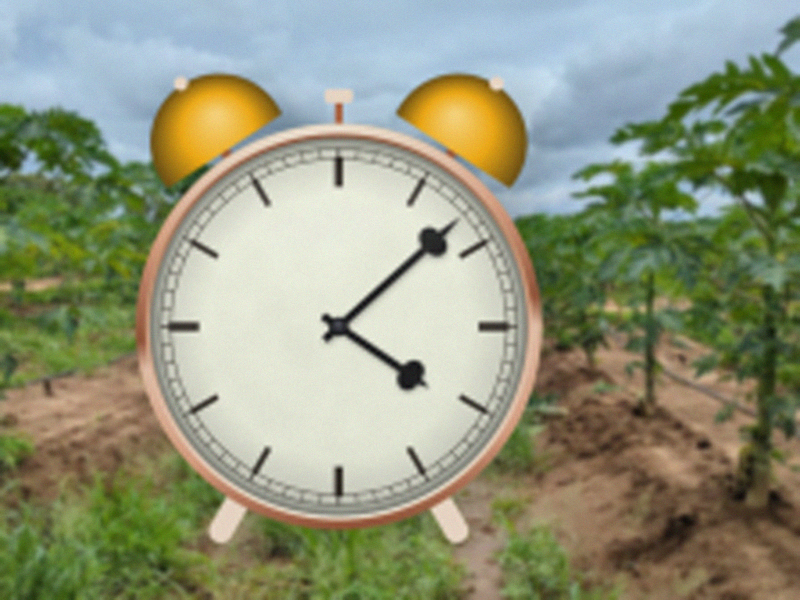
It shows 4:08
